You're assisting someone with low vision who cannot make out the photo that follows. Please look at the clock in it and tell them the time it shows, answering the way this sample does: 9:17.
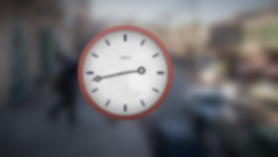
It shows 2:43
